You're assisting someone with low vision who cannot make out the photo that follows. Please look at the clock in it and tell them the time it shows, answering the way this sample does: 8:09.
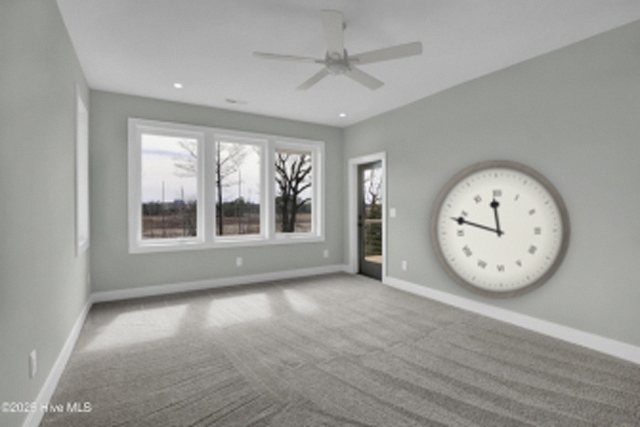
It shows 11:48
